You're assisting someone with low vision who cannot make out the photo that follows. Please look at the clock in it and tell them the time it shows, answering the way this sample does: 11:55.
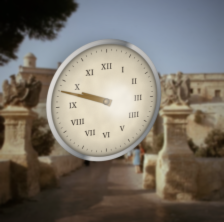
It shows 9:48
